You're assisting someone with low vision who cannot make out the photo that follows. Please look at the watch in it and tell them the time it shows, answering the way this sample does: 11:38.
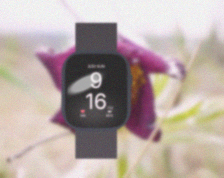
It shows 9:16
